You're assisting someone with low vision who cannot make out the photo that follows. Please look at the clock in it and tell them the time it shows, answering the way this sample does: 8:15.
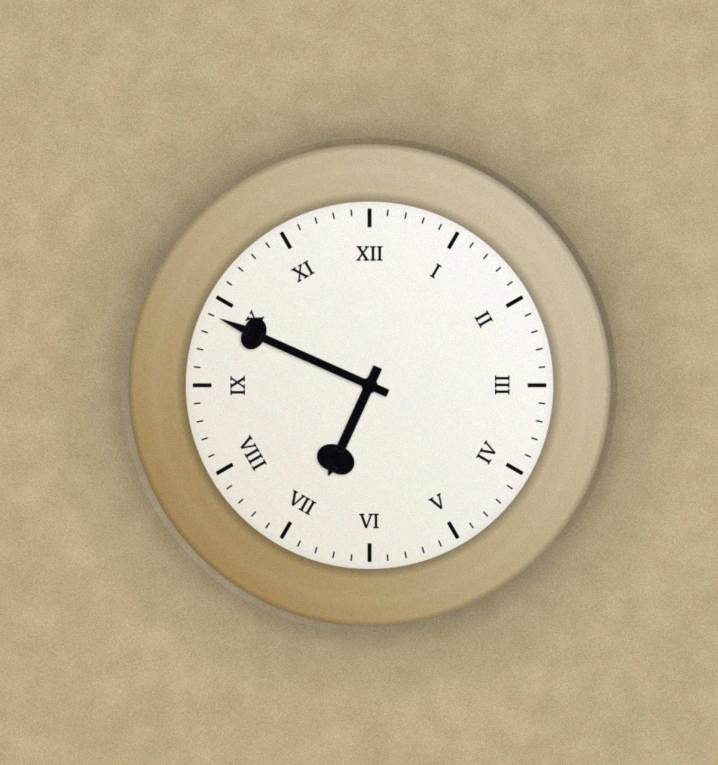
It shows 6:49
